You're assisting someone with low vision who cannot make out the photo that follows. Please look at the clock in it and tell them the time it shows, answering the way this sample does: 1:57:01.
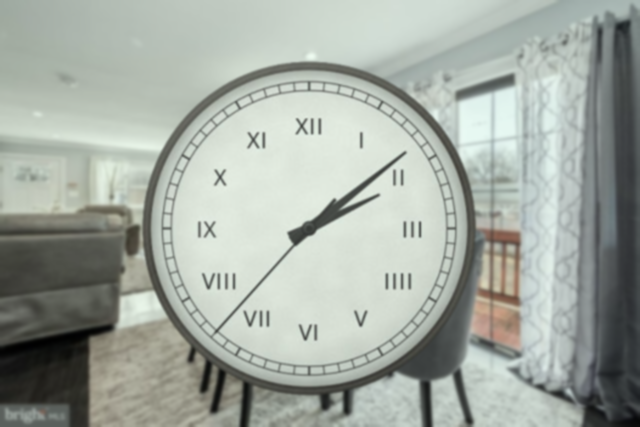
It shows 2:08:37
